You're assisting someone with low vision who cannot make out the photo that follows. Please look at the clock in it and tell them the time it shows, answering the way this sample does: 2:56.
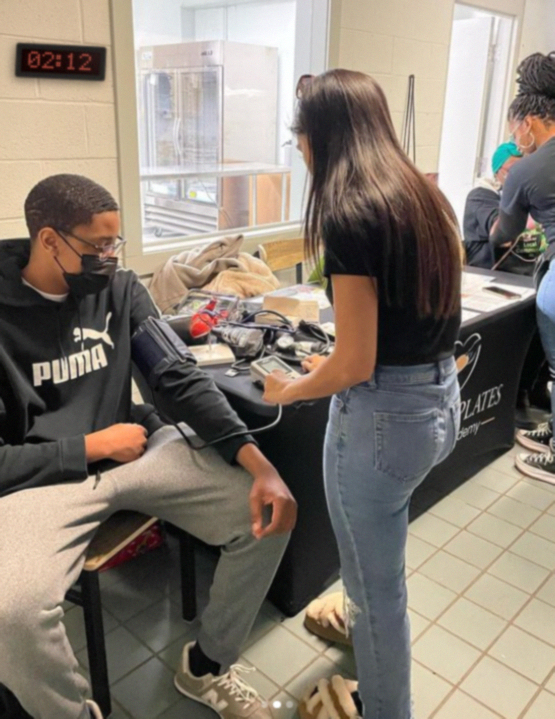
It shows 2:12
